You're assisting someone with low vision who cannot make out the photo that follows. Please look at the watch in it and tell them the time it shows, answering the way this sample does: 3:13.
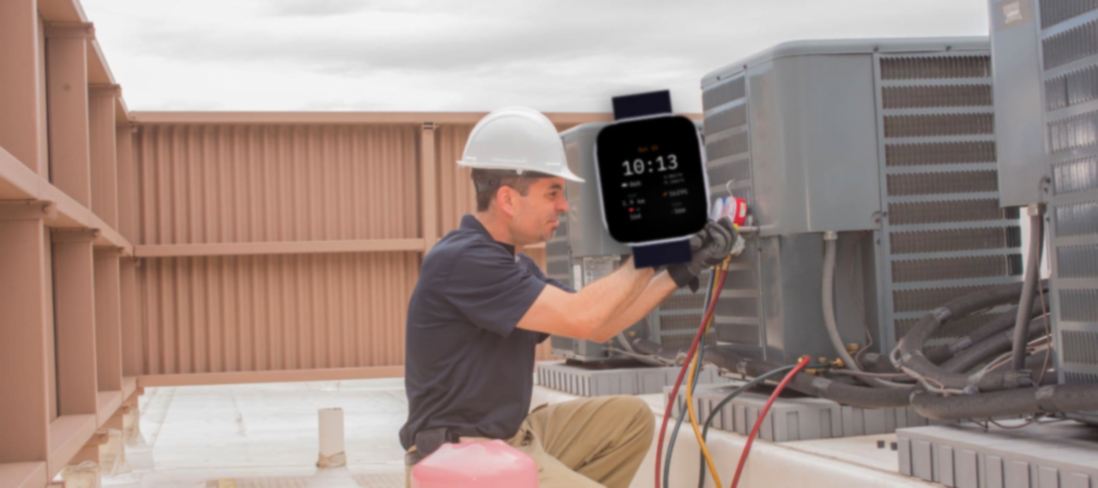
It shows 10:13
